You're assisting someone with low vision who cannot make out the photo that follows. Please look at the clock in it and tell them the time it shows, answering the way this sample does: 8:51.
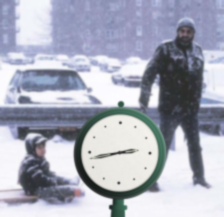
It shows 2:43
